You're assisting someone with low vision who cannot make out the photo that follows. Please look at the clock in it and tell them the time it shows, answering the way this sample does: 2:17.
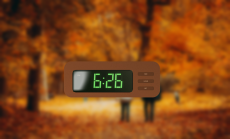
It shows 6:26
